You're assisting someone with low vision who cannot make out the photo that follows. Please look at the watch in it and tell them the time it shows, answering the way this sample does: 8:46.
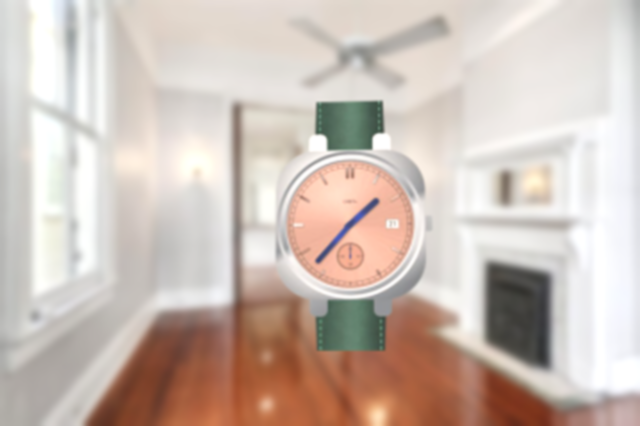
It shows 1:37
